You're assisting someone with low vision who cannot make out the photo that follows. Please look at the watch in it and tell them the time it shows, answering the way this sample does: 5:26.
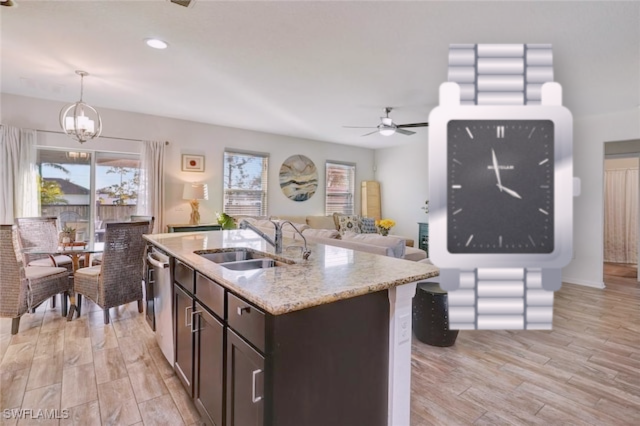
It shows 3:58
